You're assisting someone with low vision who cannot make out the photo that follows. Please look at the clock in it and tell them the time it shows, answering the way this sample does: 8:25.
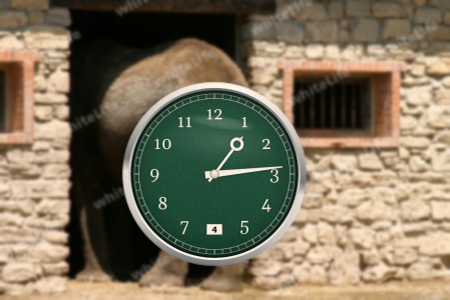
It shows 1:14
